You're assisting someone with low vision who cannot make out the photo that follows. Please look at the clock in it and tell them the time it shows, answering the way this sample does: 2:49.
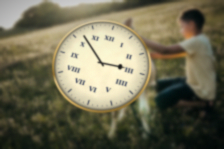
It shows 2:52
